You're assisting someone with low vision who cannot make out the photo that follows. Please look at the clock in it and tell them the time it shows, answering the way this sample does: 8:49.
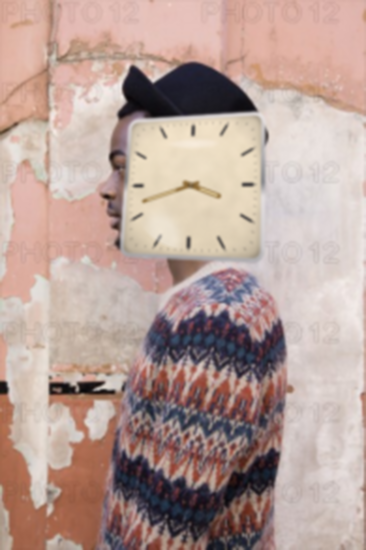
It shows 3:42
